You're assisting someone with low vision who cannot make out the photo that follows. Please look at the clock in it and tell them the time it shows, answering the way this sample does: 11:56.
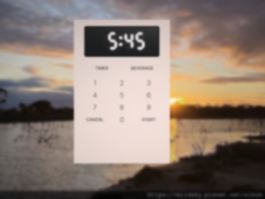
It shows 5:45
